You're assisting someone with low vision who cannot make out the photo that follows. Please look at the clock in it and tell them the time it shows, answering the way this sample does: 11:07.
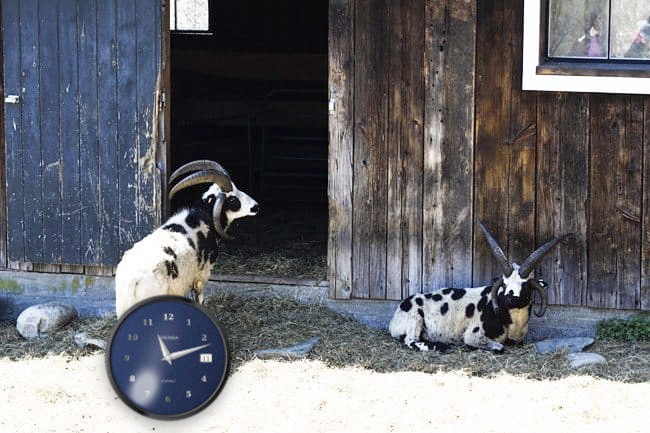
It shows 11:12
